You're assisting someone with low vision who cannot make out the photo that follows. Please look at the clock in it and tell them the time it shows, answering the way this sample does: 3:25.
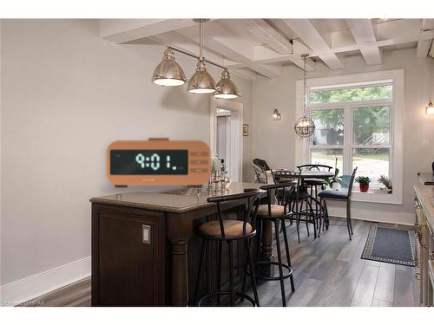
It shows 9:01
